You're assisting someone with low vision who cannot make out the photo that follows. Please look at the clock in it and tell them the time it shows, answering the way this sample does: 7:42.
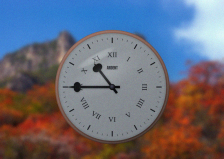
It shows 10:45
